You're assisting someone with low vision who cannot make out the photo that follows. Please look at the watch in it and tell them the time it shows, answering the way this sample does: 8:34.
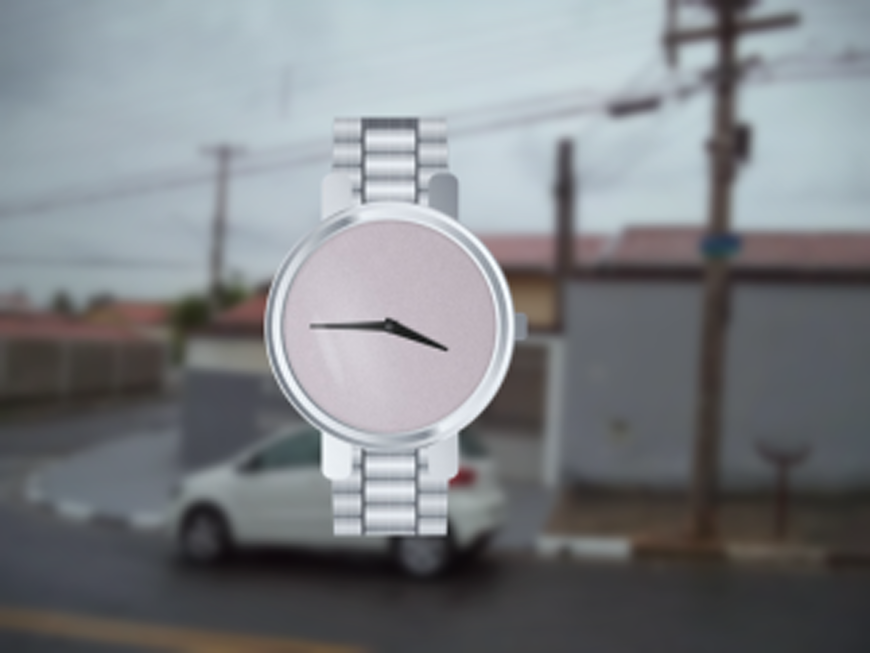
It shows 3:45
